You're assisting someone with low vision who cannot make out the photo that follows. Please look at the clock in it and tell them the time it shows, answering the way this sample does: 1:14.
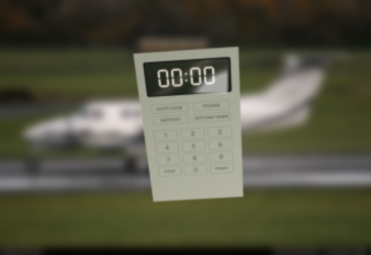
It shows 0:00
